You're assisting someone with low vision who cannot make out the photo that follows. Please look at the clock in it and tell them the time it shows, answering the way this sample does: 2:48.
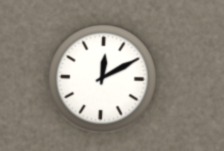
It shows 12:10
